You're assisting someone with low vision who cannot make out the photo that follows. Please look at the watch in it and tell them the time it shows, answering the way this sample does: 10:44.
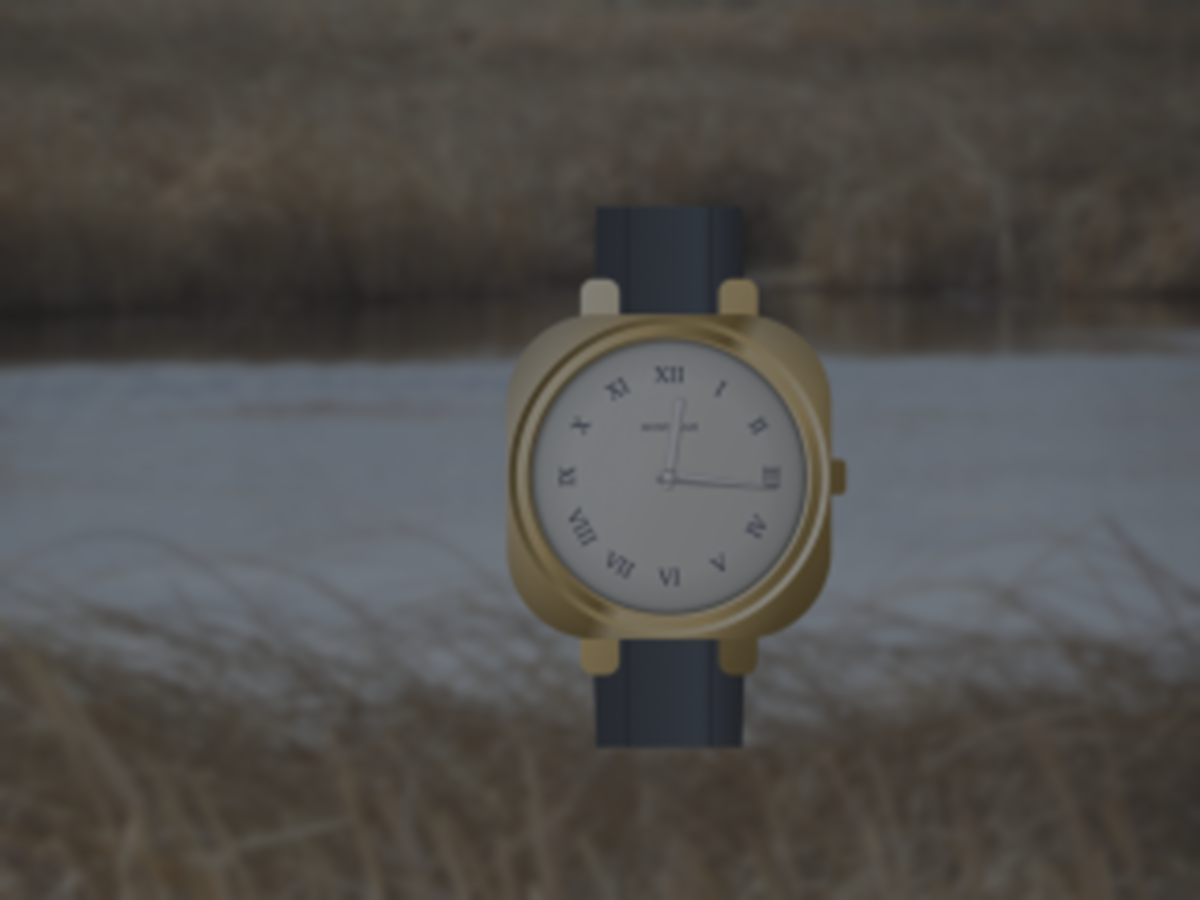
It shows 12:16
